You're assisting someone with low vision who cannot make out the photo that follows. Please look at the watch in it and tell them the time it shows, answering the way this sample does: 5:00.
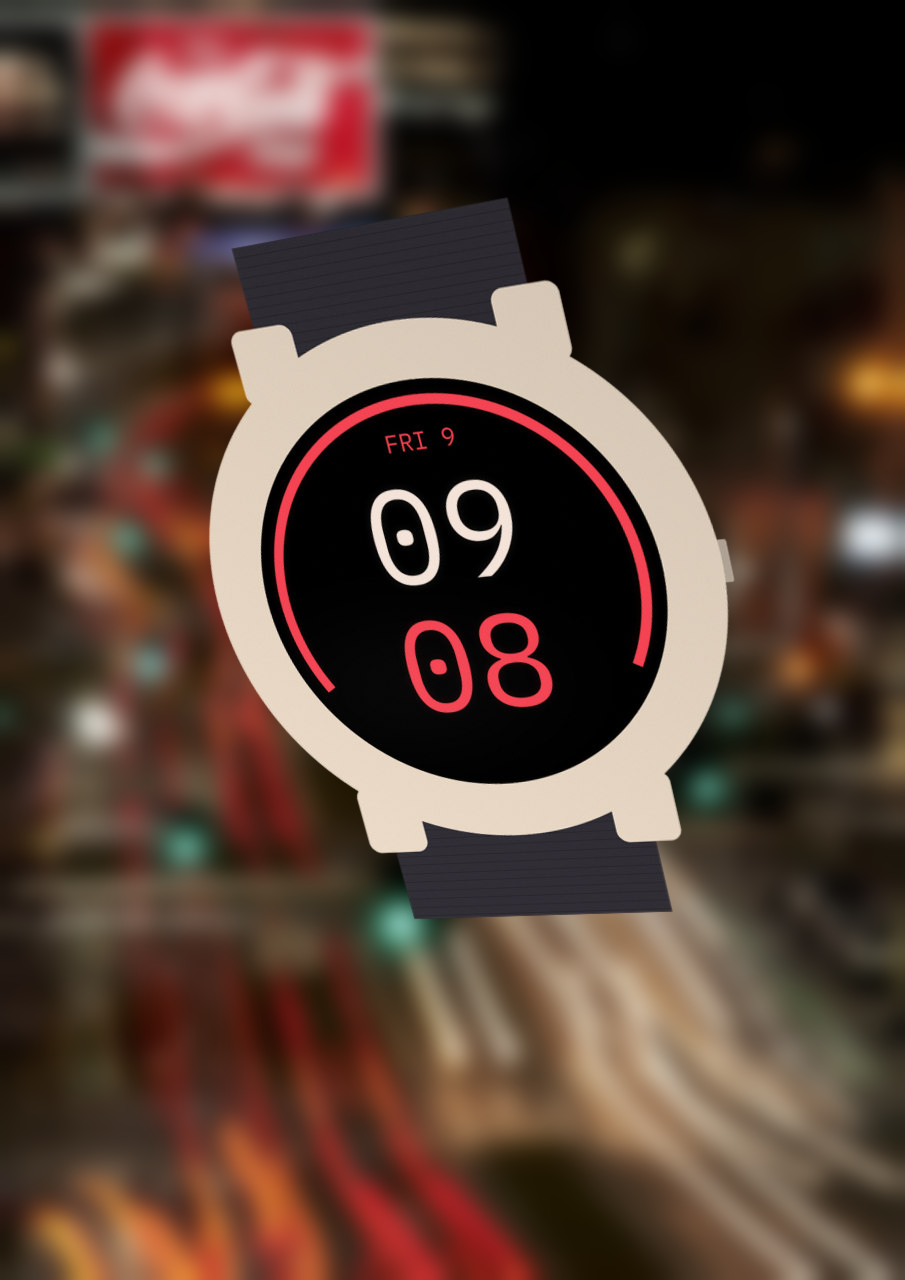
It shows 9:08
